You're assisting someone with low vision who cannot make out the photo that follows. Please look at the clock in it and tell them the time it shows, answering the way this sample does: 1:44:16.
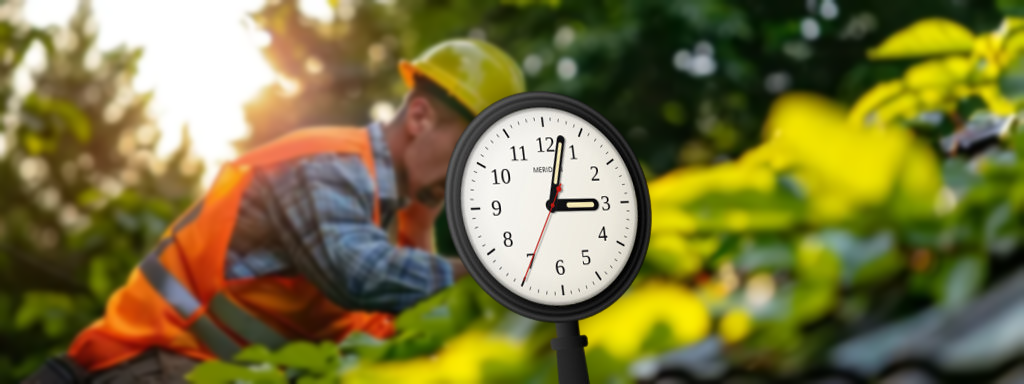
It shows 3:02:35
